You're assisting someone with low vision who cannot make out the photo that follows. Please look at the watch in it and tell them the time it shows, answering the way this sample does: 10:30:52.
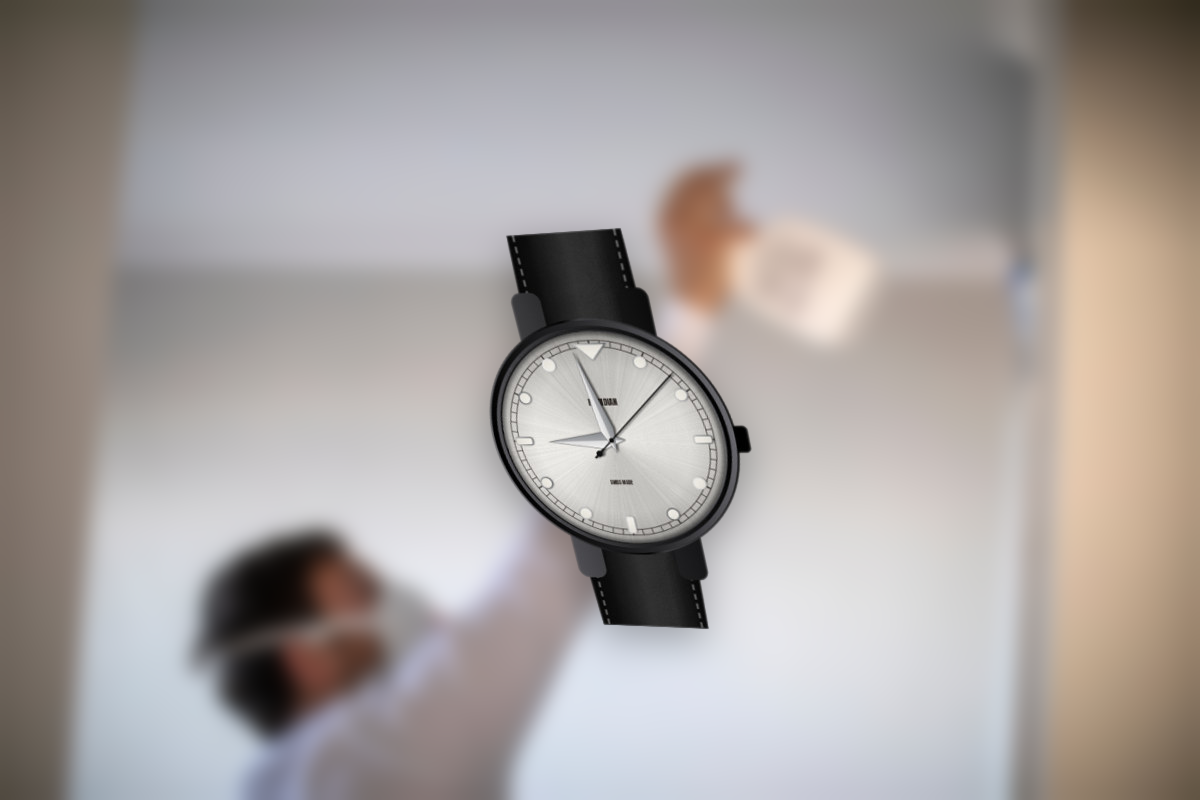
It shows 8:58:08
